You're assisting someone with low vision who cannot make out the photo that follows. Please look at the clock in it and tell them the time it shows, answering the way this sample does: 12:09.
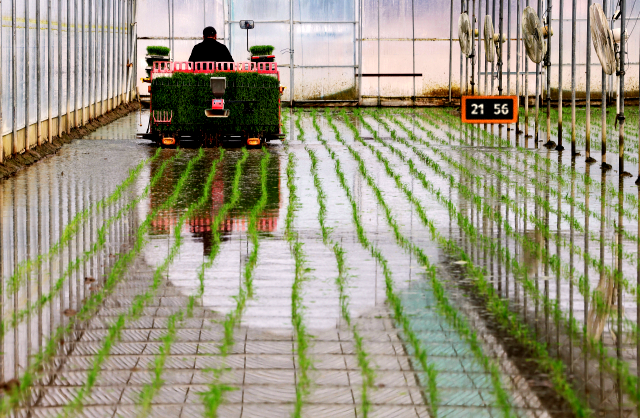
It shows 21:56
